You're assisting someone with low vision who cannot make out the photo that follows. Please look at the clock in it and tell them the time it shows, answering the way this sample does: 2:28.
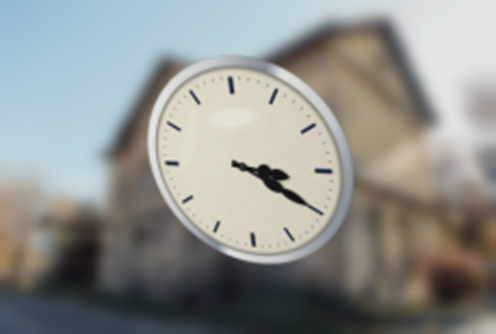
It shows 3:20
